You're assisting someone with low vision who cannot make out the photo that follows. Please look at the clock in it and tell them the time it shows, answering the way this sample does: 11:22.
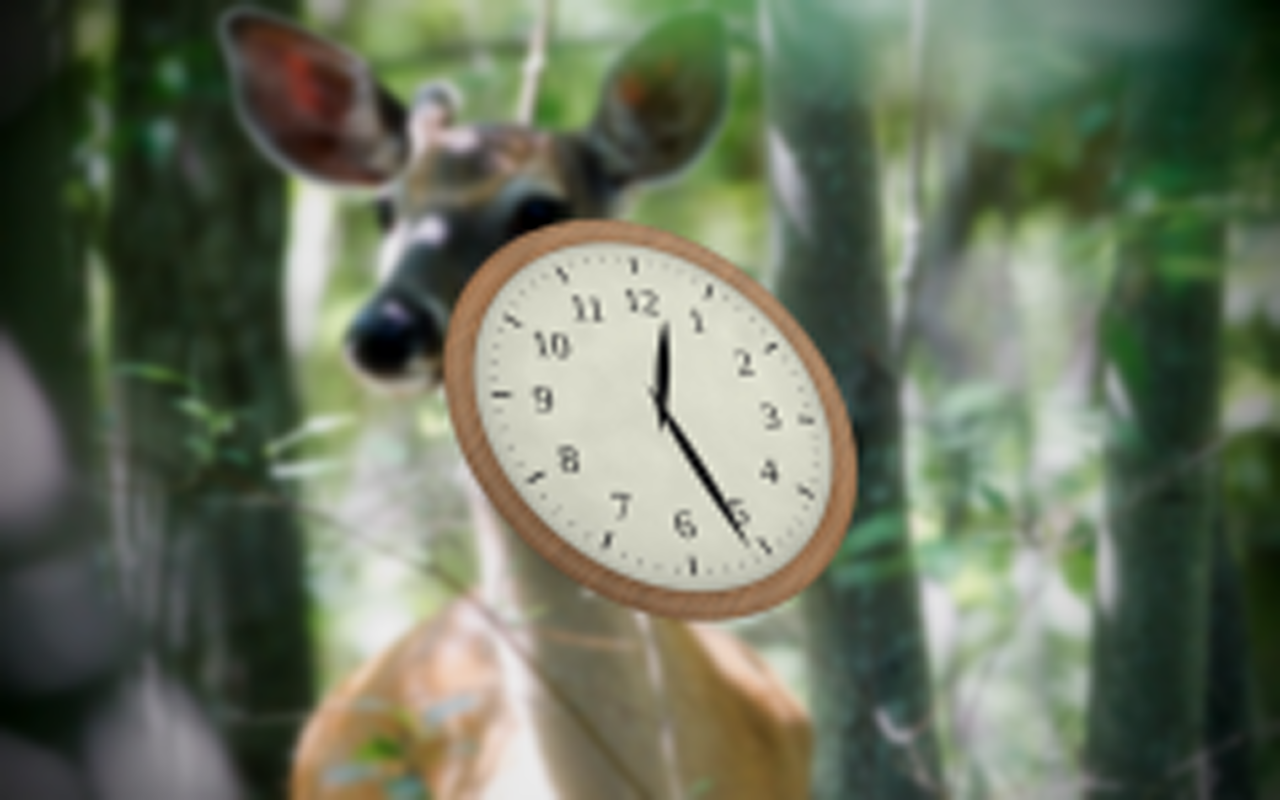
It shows 12:26
